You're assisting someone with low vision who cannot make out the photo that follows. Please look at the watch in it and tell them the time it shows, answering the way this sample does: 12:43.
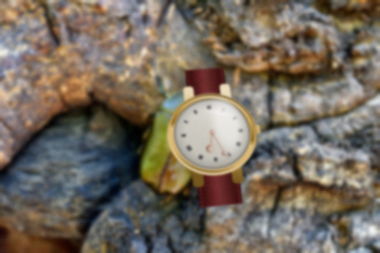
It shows 6:26
